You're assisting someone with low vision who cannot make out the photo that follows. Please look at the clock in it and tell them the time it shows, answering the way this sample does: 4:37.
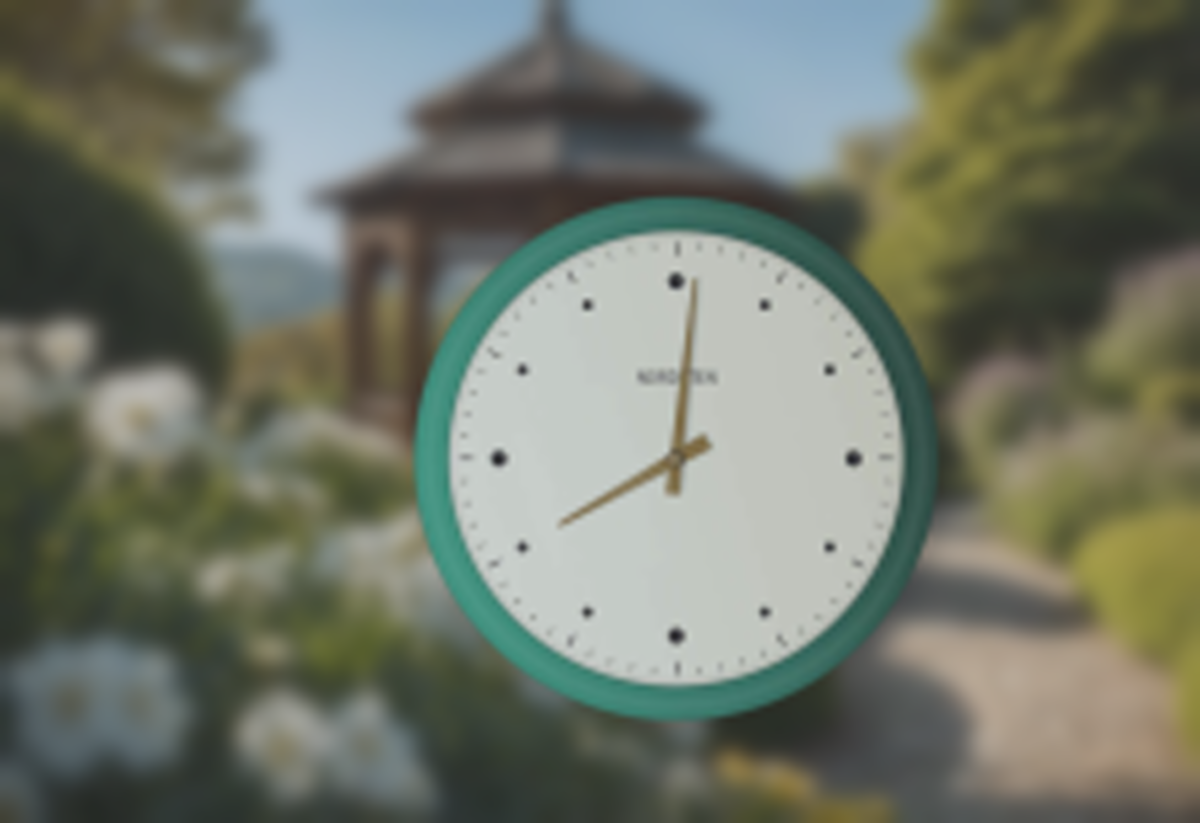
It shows 8:01
